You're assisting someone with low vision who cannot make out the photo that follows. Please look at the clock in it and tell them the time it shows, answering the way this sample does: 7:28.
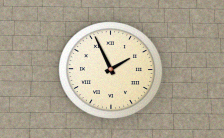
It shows 1:56
